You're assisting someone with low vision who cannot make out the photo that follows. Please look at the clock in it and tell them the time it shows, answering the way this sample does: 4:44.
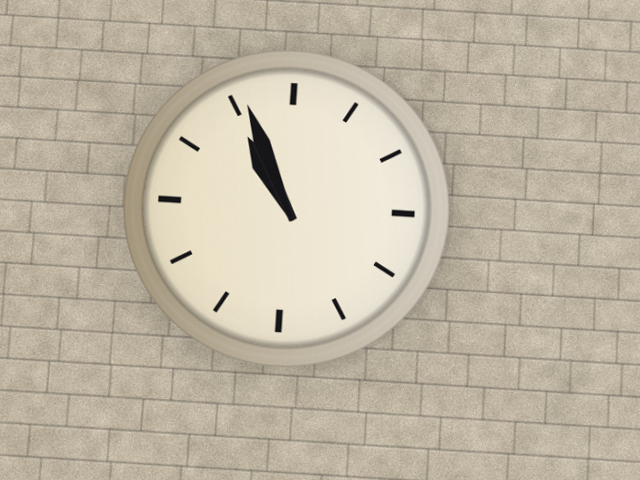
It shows 10:56
